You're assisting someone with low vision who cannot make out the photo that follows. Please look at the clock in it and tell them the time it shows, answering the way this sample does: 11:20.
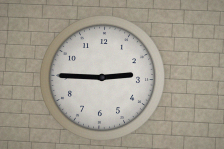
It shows 2:45
